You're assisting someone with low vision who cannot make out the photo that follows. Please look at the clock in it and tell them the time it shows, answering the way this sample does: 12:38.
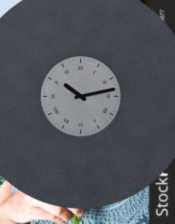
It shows 10:13
